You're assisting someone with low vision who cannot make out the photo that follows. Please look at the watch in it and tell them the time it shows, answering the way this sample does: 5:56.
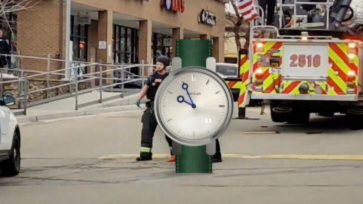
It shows 9:56
